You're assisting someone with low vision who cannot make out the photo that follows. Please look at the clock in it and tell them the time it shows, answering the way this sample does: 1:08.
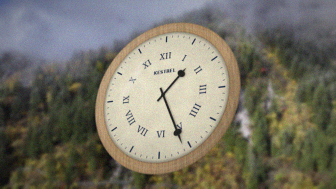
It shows 1:26
